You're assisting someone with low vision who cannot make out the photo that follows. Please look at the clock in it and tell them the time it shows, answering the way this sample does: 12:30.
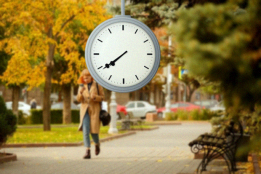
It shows 7:39
